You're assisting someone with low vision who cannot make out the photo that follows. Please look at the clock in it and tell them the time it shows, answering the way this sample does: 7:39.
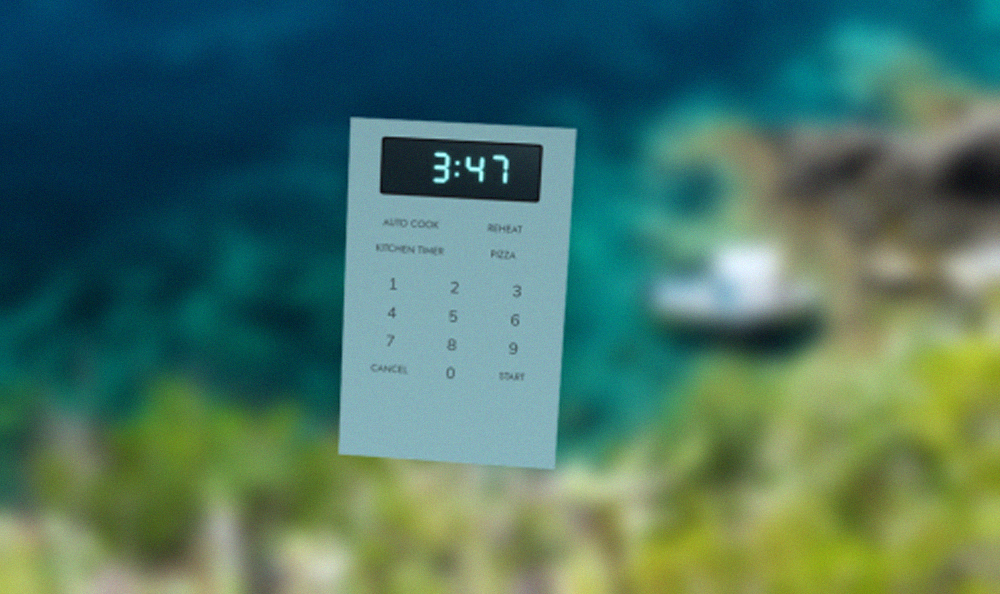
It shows 3:47
